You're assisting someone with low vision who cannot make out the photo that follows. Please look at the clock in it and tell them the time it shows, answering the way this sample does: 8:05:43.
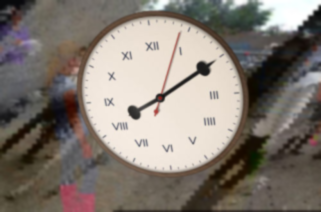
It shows 8:10:04
